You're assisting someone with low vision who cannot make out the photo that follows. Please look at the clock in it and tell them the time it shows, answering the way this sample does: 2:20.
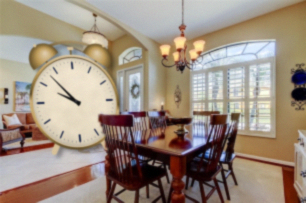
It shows 9:53
